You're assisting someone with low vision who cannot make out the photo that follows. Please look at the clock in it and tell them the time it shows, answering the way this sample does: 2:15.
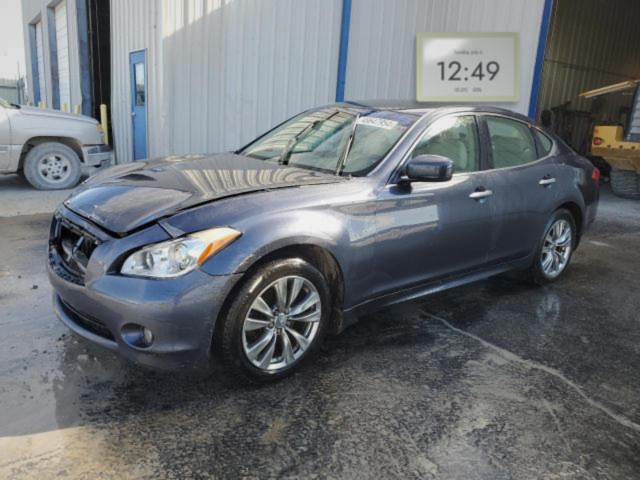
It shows 12:49
